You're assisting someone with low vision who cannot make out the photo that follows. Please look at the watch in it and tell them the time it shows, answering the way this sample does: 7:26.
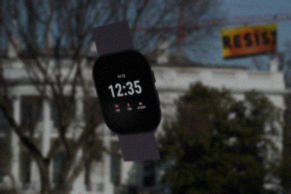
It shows 12:35
